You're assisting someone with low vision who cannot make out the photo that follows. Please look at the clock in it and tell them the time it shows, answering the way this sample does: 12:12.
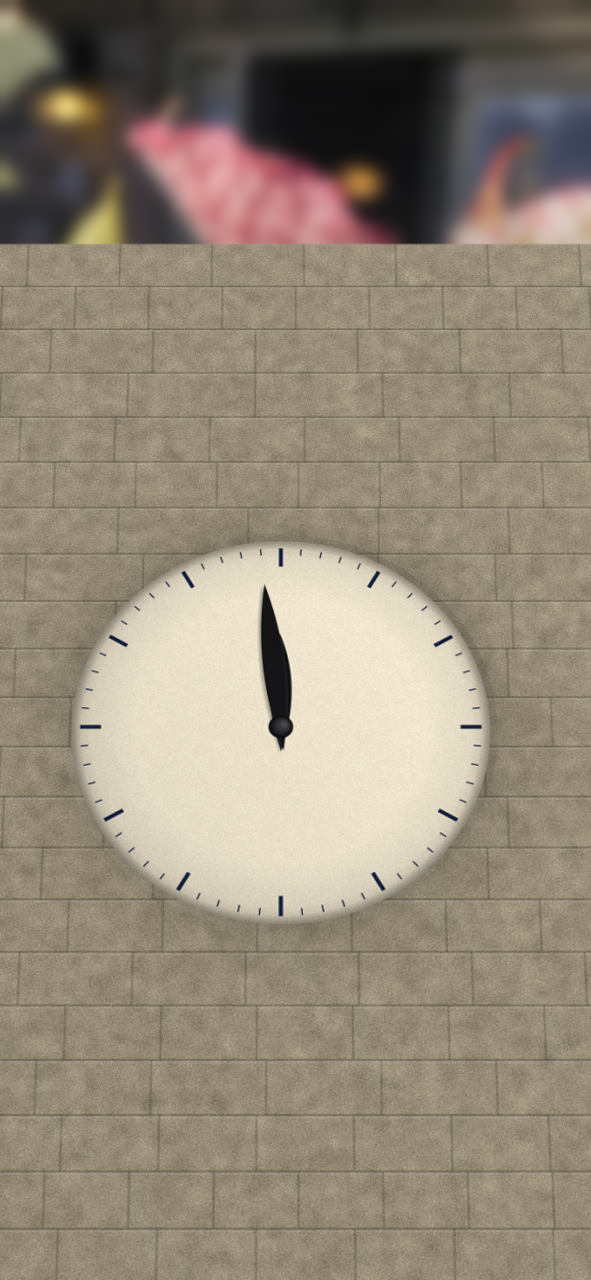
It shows 11:59
